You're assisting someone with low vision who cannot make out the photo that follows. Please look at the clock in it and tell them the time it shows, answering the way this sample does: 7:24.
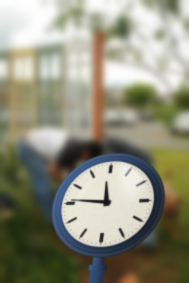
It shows 11:46
